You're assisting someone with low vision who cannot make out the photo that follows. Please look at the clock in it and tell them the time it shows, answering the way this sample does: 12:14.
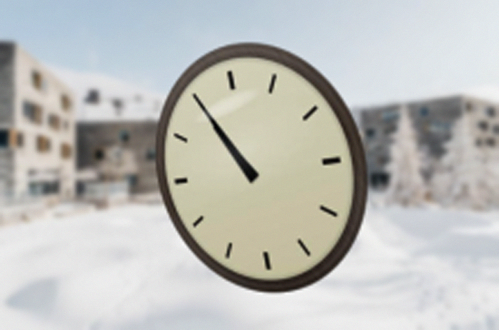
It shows 10:55
